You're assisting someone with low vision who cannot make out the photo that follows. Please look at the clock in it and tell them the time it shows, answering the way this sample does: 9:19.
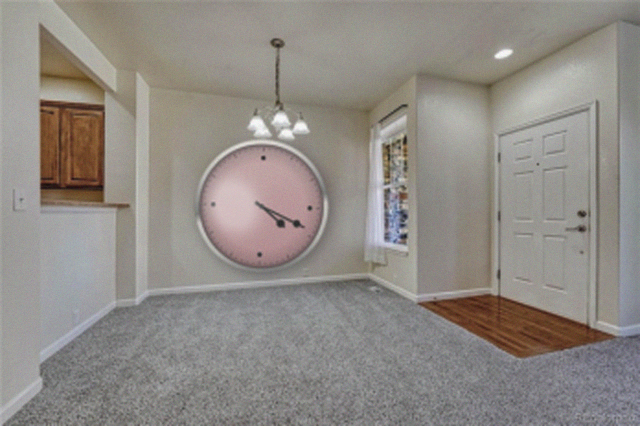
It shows 4:19
